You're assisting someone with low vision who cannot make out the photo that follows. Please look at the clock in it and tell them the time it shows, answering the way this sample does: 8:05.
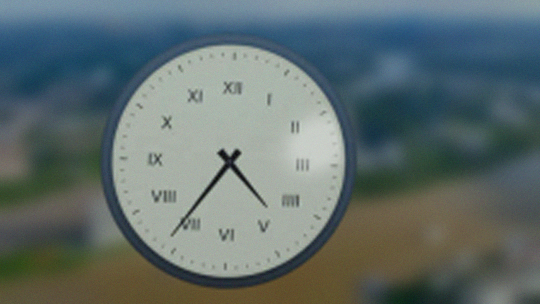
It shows 4:36
